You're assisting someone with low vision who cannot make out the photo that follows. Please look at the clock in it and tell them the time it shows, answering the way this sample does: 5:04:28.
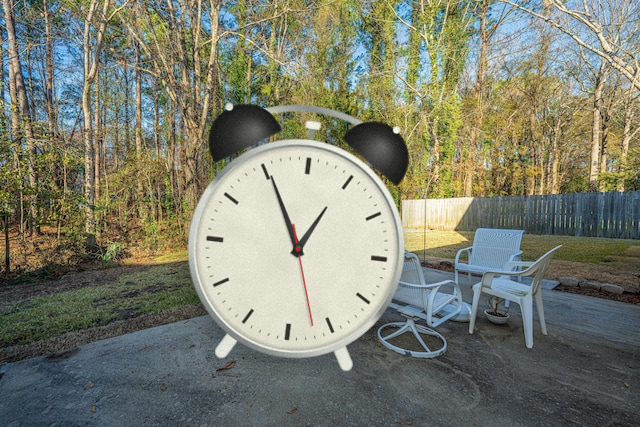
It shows 12:55:27
